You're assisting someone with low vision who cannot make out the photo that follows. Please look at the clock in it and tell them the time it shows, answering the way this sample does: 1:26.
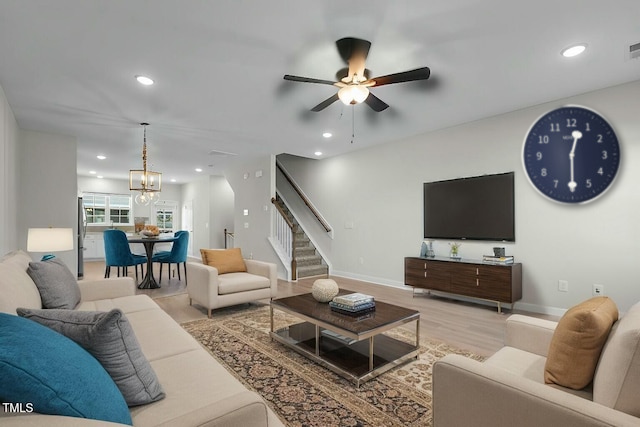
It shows 12:30
